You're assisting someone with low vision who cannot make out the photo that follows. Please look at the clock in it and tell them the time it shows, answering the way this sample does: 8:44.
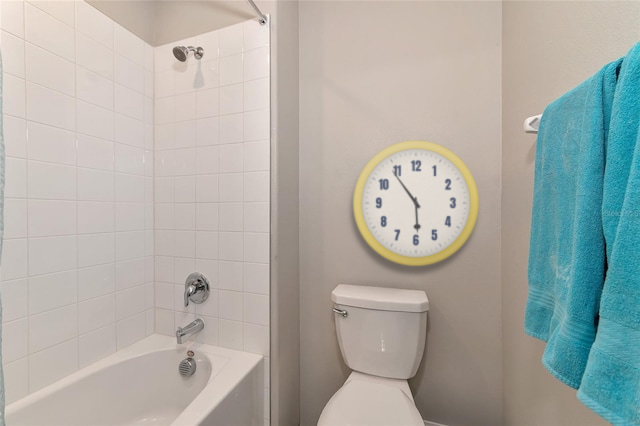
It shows 5:54
